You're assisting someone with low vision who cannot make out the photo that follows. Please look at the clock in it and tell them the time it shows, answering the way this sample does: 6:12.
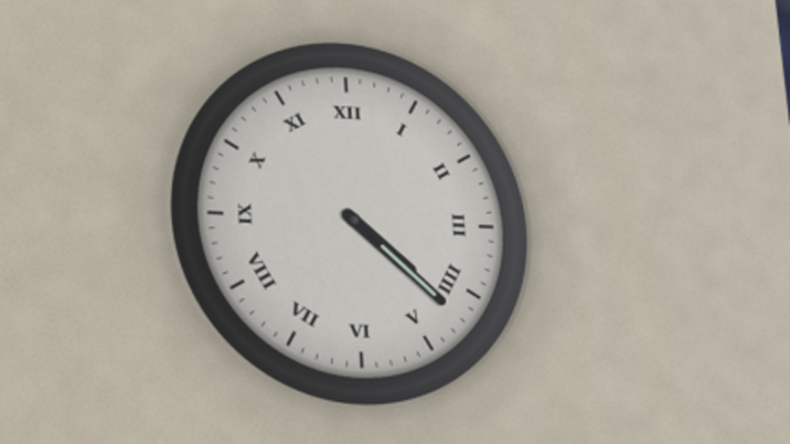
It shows 4:22
